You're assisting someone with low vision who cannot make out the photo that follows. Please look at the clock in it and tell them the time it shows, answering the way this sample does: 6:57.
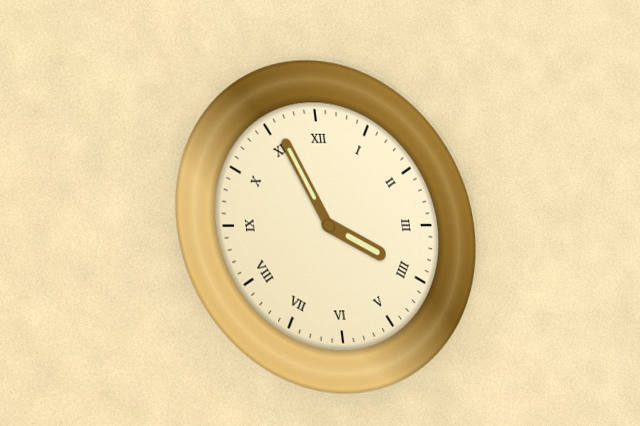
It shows 3:56
